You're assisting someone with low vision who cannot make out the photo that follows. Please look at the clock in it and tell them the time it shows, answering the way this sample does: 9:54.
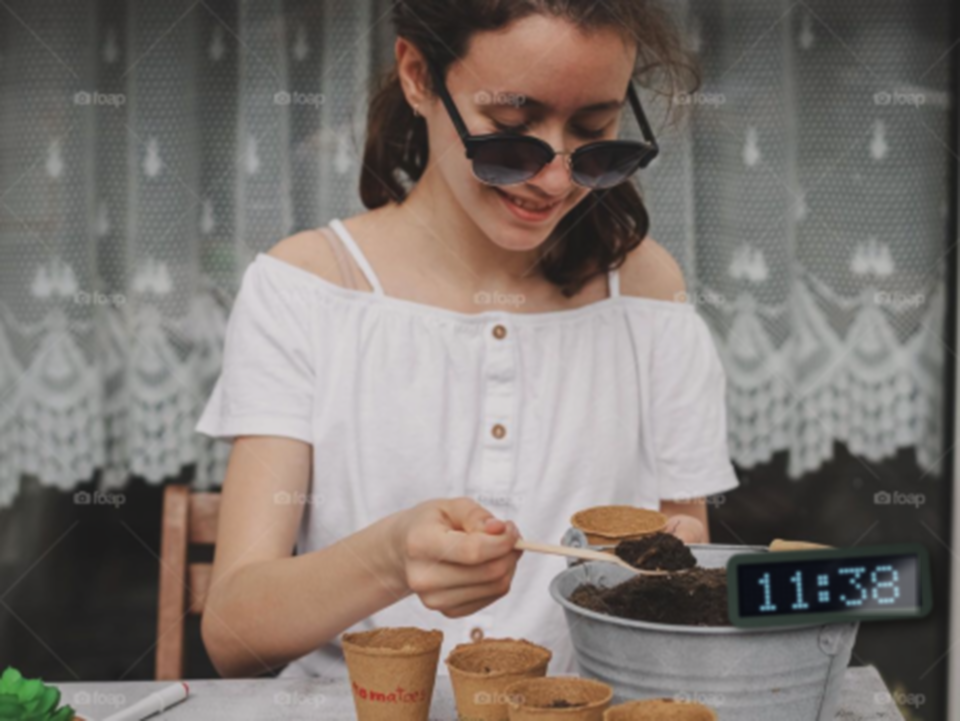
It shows 11:38
